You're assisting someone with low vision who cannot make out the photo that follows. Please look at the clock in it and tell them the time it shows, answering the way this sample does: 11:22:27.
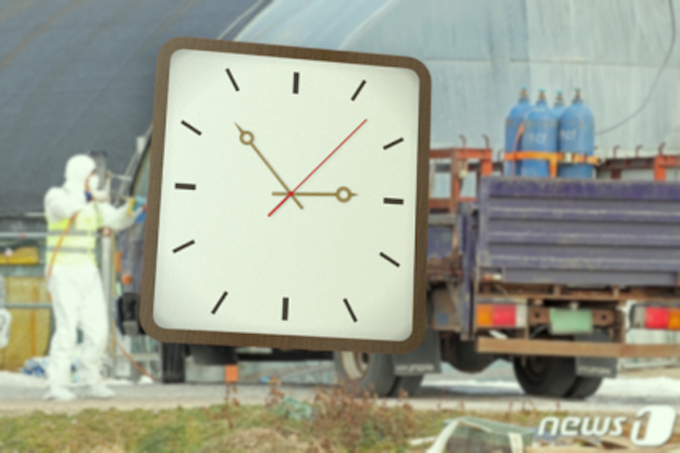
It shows 2:53:07
